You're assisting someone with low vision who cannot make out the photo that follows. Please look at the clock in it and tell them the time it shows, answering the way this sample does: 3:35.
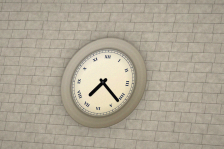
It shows 7:22
